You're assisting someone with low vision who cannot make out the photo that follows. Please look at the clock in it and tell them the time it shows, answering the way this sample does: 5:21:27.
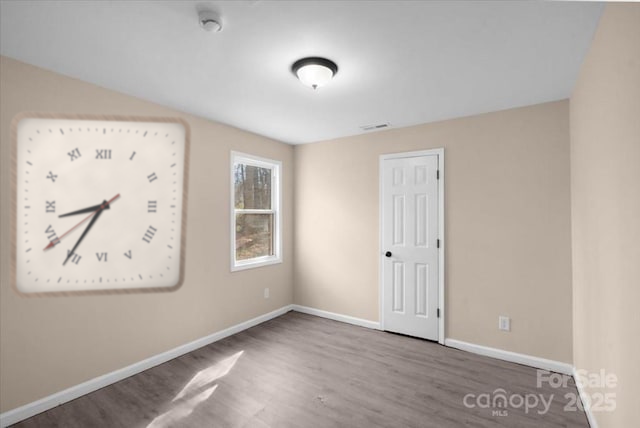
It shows 8:35:39
